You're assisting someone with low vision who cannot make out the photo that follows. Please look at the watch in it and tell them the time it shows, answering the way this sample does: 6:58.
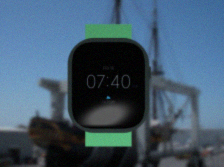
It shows 7:40
